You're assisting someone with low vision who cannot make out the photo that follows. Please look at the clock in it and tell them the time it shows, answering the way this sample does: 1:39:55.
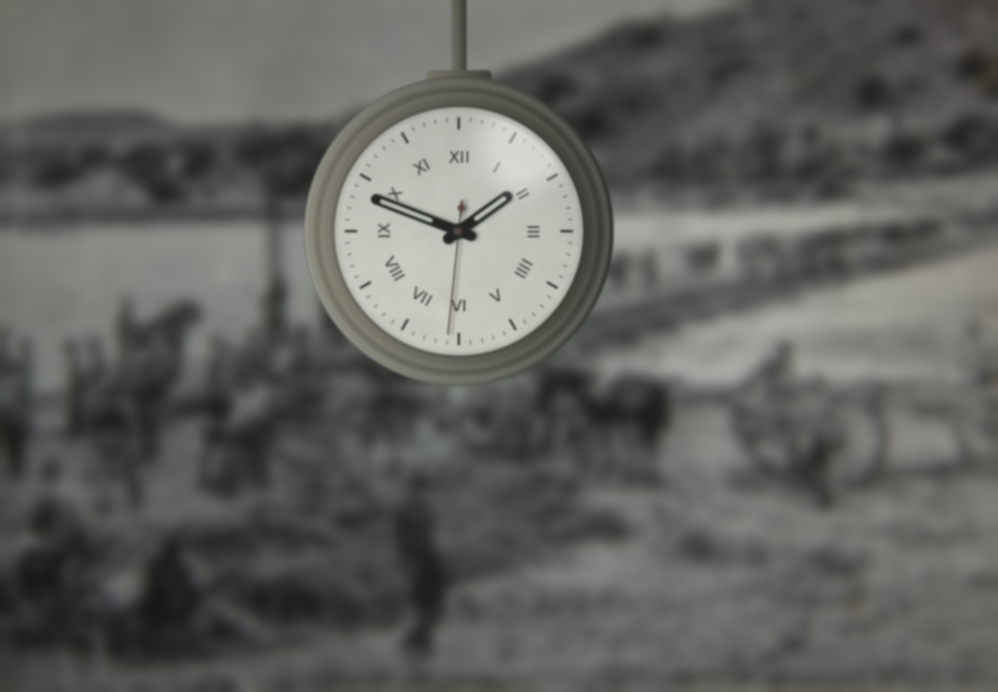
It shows 1:48:31
